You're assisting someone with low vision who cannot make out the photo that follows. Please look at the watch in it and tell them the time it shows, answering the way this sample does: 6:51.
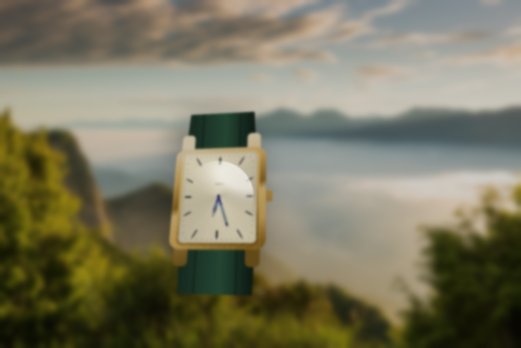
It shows 6:27
